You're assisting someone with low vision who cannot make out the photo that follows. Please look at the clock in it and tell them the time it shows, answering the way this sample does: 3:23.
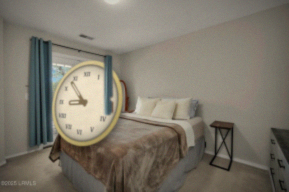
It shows 8:53
